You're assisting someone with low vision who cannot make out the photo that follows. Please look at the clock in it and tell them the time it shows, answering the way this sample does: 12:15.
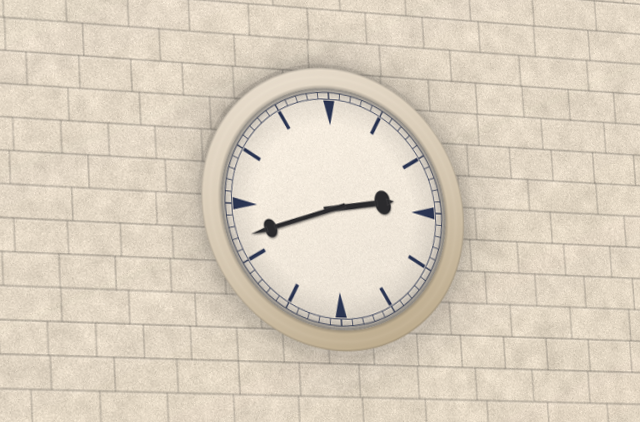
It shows 2:42
